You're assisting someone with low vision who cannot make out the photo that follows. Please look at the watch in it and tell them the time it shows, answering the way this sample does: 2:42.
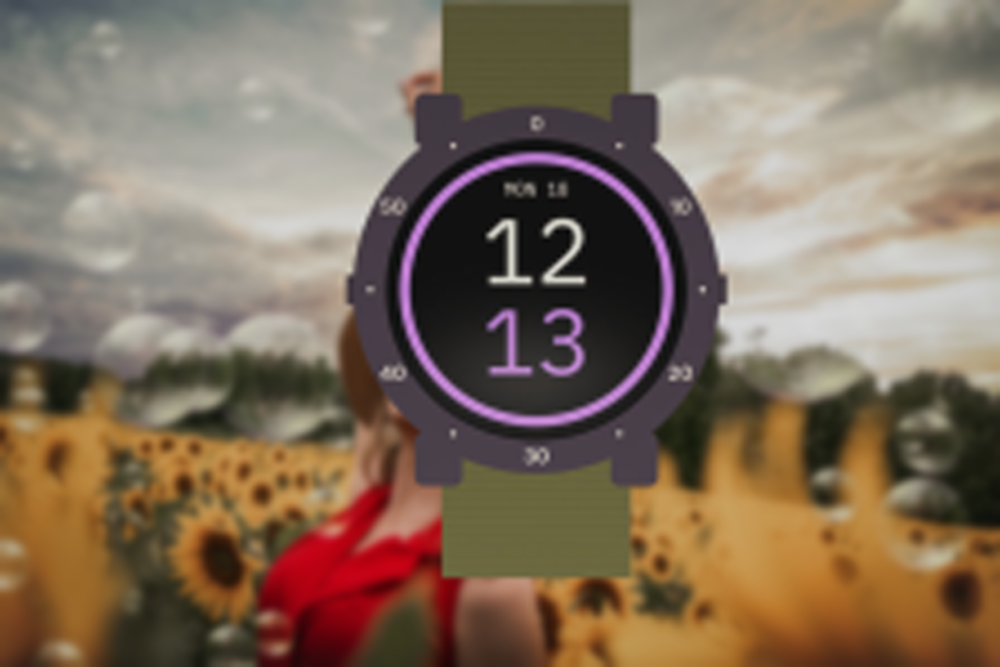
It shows 12:13
